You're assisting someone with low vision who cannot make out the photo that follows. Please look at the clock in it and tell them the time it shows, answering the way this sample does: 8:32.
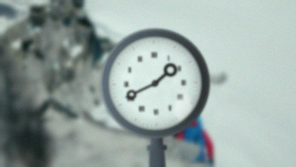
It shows 1:41
